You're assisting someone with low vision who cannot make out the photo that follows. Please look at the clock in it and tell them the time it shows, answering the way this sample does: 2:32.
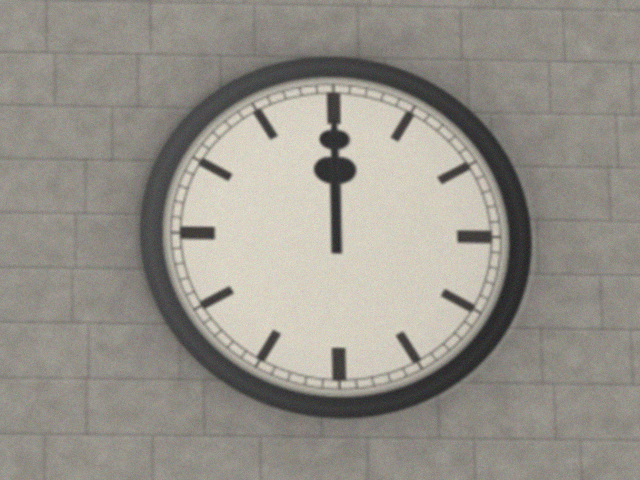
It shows 12:00
